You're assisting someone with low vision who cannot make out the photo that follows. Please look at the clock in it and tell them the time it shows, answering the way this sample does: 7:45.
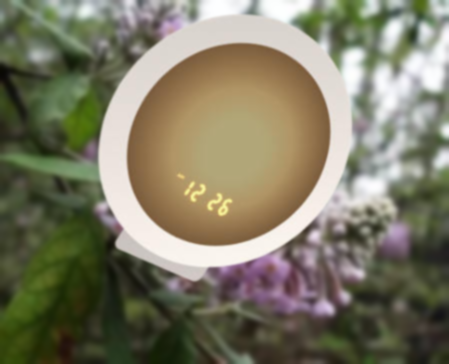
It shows 12:26
